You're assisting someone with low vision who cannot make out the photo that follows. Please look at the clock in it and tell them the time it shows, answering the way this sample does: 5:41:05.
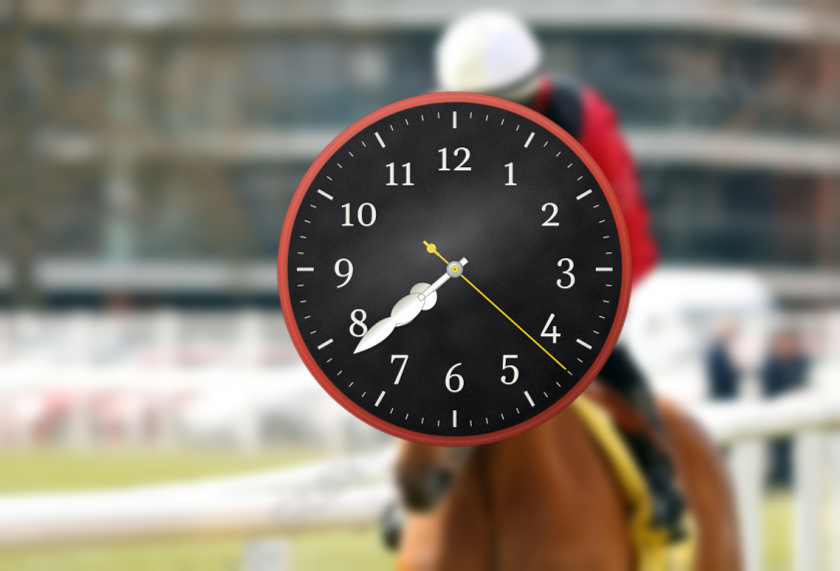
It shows 7:38:22
